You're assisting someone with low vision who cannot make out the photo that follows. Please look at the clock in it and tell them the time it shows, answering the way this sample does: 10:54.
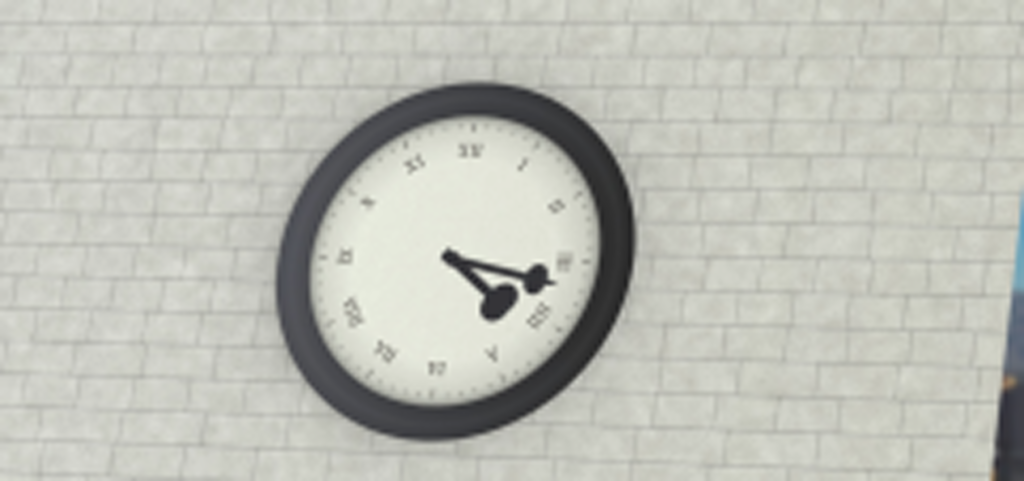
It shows 4:17
